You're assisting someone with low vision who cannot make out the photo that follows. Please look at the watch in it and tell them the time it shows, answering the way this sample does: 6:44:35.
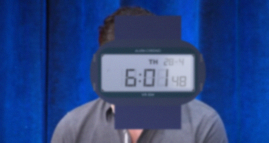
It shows 6:01:48
